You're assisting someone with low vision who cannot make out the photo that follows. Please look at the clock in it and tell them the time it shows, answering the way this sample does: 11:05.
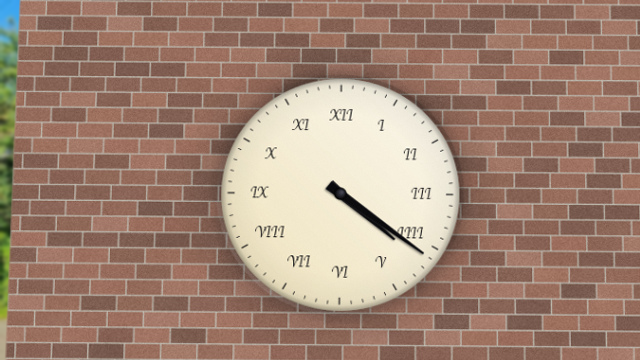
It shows 4:21
